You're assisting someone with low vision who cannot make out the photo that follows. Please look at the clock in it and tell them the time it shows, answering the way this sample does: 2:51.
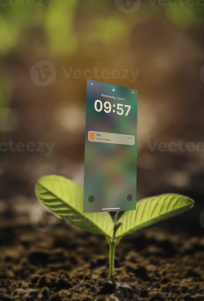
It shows 9:57
